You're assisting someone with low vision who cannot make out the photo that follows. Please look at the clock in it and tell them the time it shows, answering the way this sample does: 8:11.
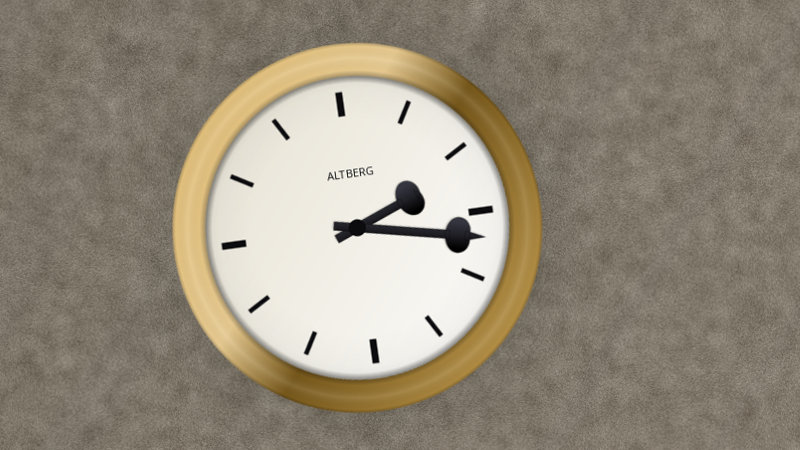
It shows 2:17
